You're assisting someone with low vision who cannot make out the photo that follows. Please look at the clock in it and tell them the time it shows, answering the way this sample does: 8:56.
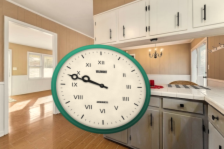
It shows 9:48
